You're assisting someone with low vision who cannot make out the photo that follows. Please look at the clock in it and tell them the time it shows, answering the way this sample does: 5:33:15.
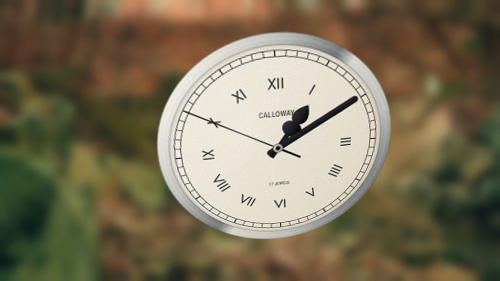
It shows 1:09:50
